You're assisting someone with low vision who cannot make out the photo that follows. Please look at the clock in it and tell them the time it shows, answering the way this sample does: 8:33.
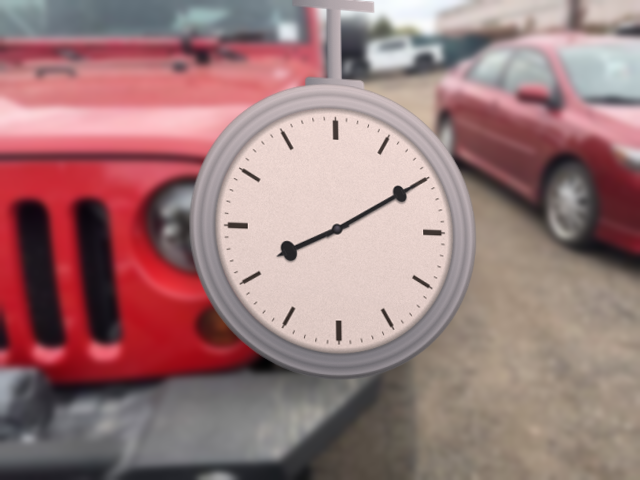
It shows 8:10
